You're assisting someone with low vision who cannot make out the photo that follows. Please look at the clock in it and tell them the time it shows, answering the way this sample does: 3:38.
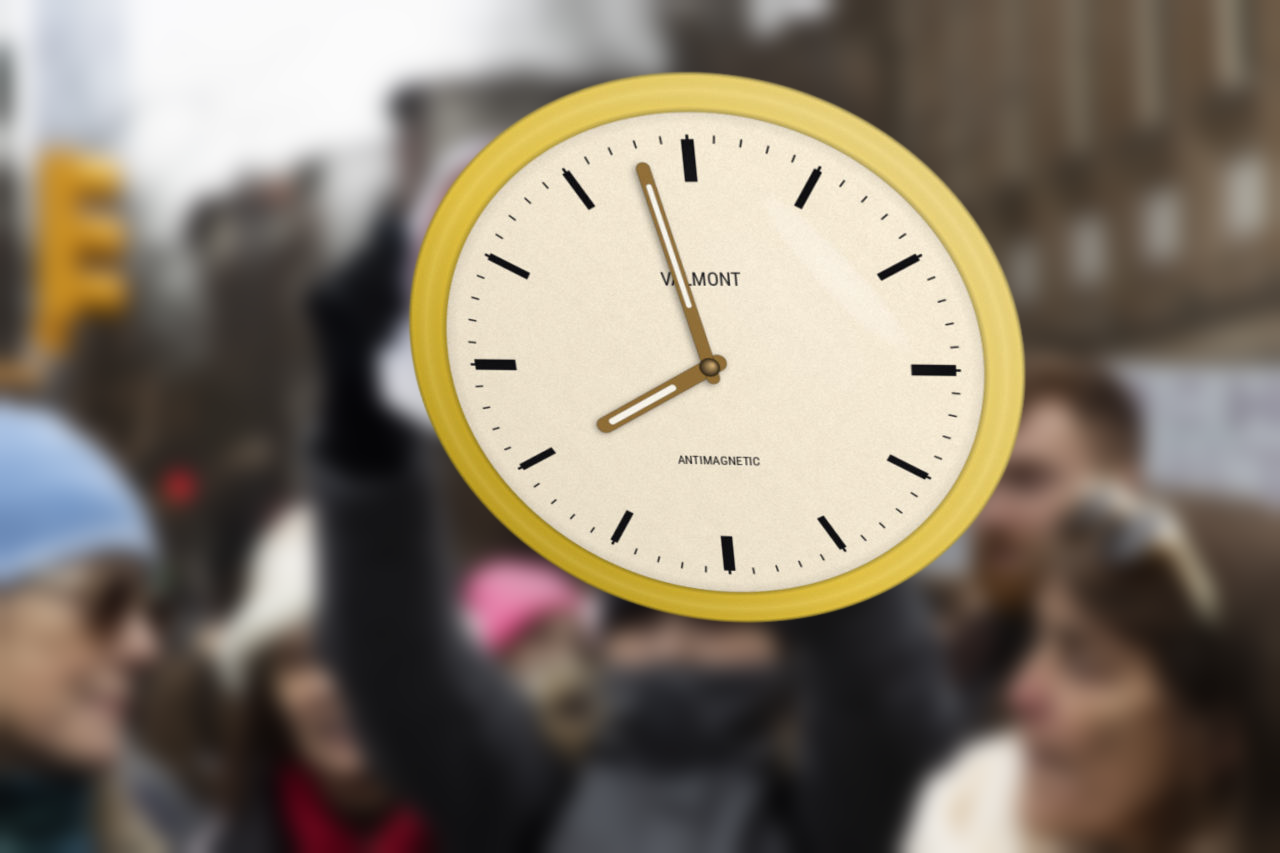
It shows 7:58
